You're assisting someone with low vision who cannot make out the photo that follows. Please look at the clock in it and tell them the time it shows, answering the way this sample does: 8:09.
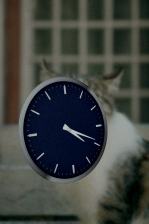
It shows 4:19
